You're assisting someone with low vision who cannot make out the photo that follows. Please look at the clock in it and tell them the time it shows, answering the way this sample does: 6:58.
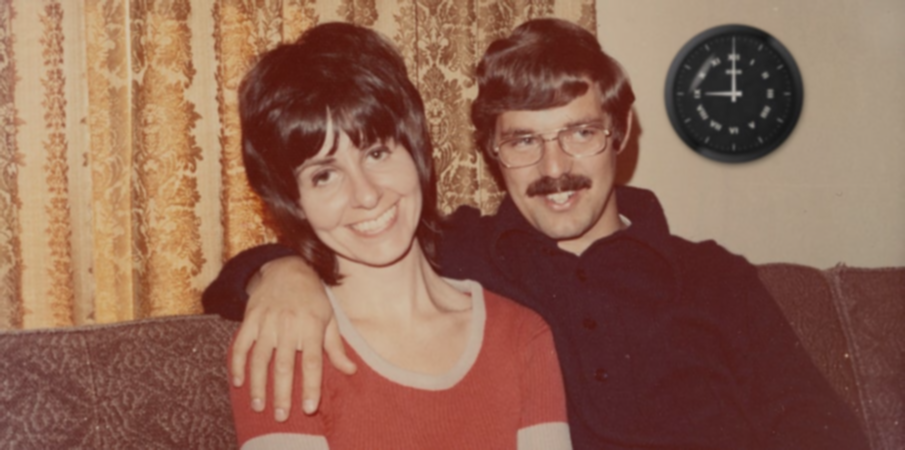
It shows 9:00
